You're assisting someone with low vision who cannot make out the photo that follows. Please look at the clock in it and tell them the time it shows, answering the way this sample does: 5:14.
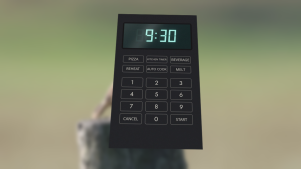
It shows 9:30
